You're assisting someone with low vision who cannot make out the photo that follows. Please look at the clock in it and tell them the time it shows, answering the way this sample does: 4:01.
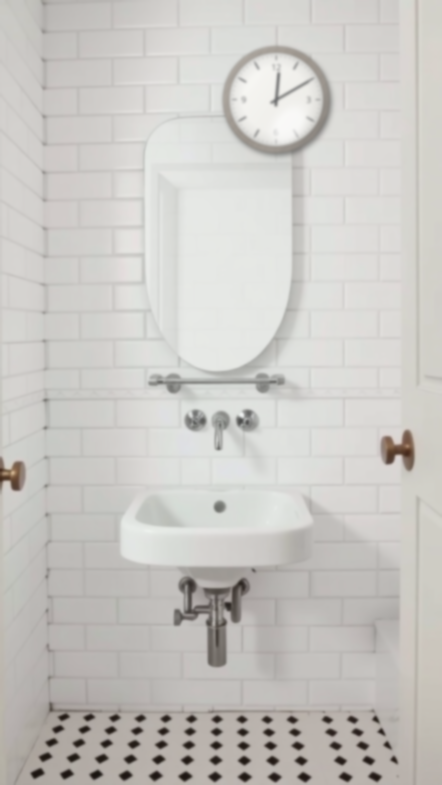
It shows 12:10
